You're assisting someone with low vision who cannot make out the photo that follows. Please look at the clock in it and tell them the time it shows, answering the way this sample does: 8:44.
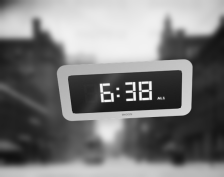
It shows 6:38
